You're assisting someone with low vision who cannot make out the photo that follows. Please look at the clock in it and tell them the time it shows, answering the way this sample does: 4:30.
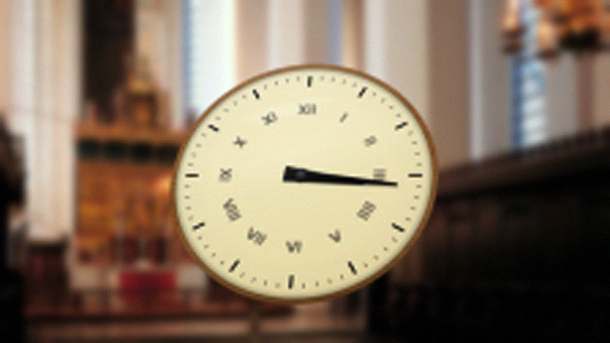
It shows 3:16
